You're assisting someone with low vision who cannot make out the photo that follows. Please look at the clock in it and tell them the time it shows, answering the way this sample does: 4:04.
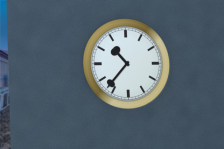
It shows 10:37
